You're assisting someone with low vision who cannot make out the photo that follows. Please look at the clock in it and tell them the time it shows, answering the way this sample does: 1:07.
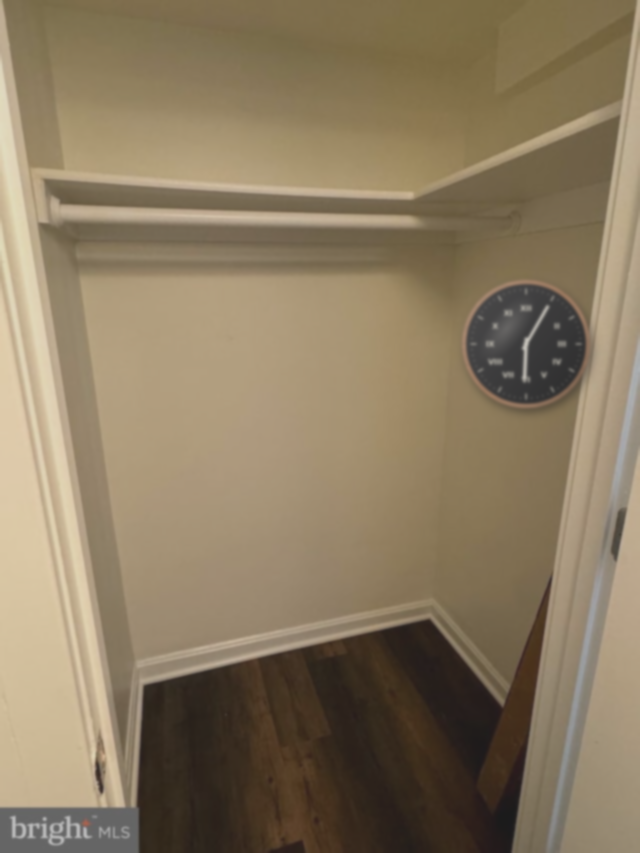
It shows 6:05
